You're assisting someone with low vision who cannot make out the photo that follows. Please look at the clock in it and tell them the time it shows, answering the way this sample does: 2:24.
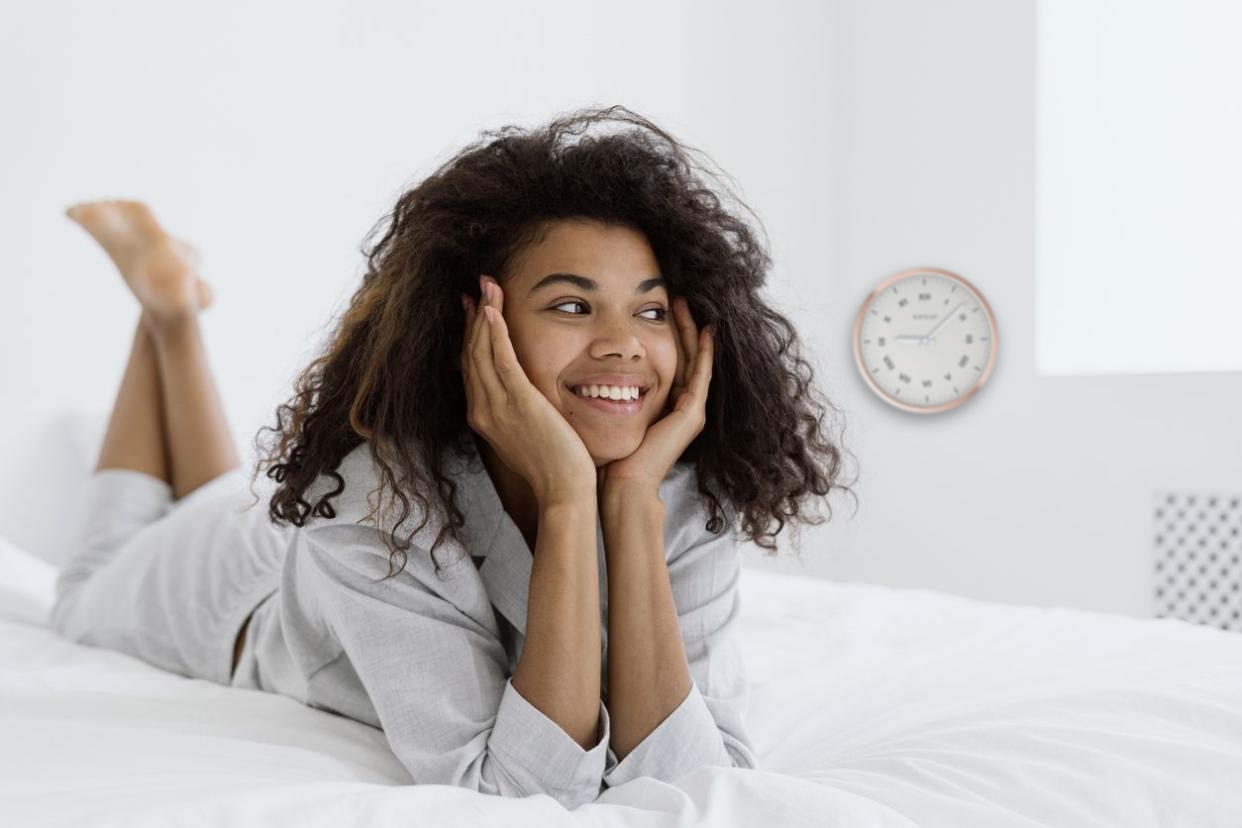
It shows 9:08
